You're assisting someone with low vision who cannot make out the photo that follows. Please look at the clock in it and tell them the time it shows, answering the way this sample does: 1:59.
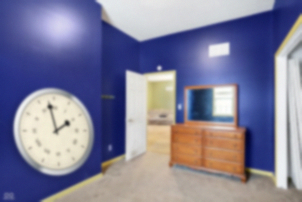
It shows 1:58
